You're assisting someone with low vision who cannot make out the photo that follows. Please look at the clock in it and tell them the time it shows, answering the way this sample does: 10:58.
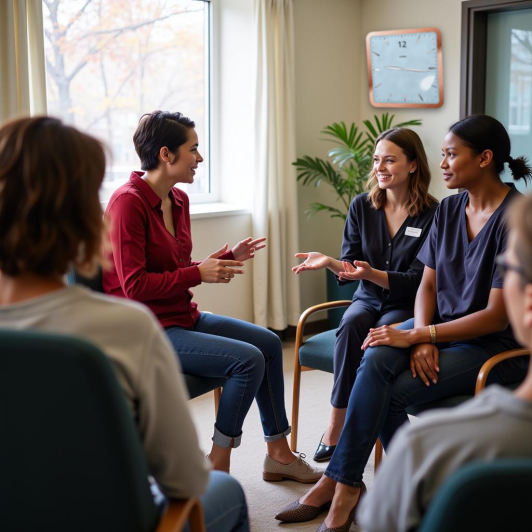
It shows 9:16
